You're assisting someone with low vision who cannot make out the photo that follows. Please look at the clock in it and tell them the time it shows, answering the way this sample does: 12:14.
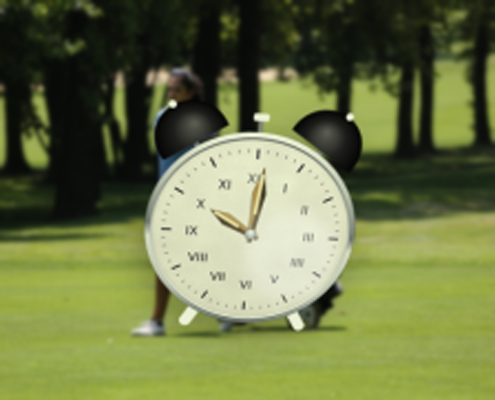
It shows 10:01
